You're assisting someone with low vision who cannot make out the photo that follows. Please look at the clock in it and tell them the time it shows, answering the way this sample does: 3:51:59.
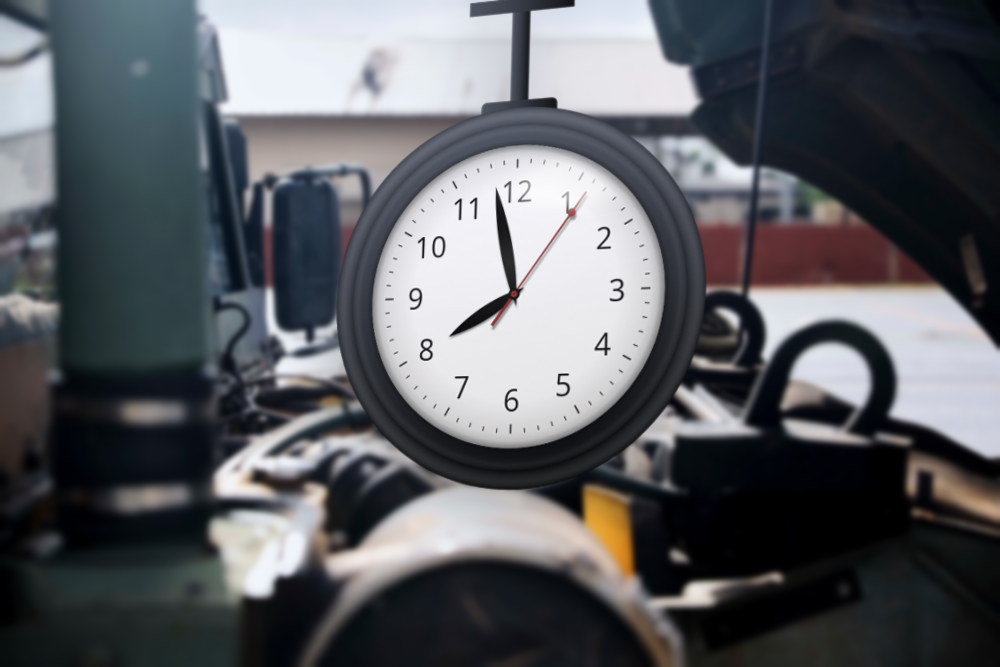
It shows 7:58:06
